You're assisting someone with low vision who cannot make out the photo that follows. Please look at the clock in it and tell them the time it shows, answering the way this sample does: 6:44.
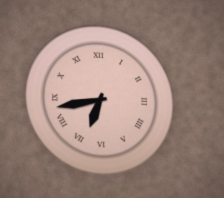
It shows 6:43
